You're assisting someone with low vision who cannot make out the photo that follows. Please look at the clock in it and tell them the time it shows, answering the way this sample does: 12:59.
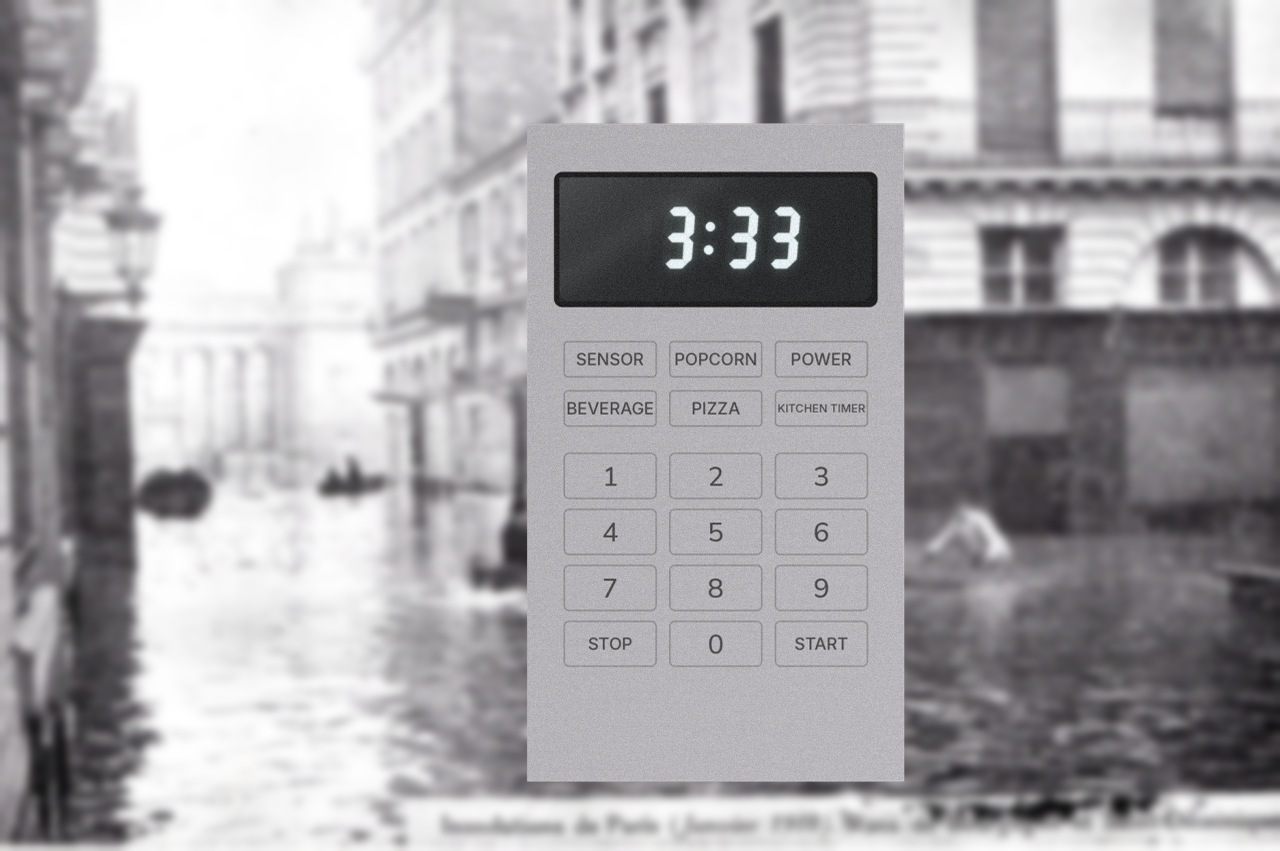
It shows 3:33
